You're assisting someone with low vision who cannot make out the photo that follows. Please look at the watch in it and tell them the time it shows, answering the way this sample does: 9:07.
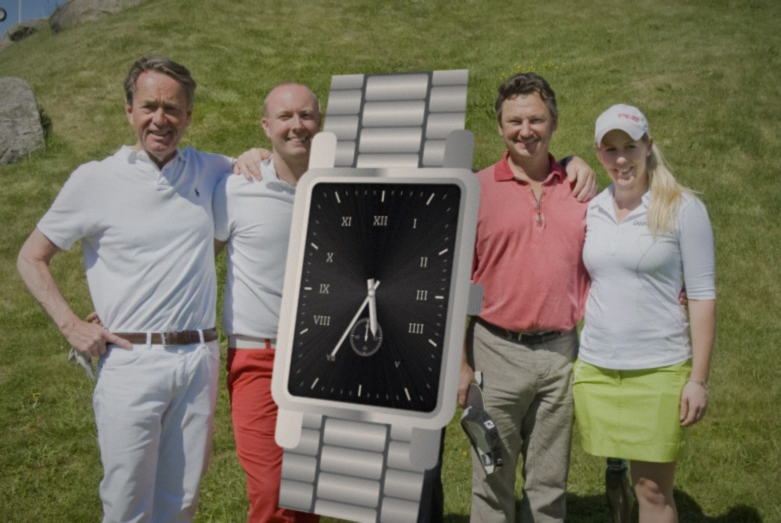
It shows 5:35
